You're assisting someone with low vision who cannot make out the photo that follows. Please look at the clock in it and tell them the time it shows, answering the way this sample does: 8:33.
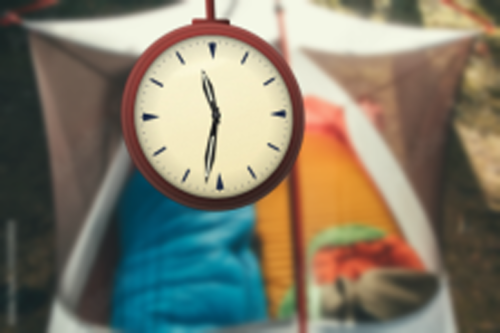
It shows 11:32
